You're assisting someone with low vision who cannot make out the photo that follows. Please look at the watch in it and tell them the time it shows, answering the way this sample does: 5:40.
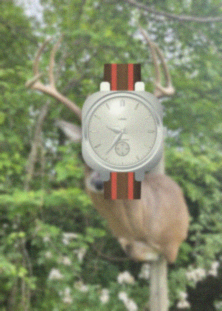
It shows 9:36
